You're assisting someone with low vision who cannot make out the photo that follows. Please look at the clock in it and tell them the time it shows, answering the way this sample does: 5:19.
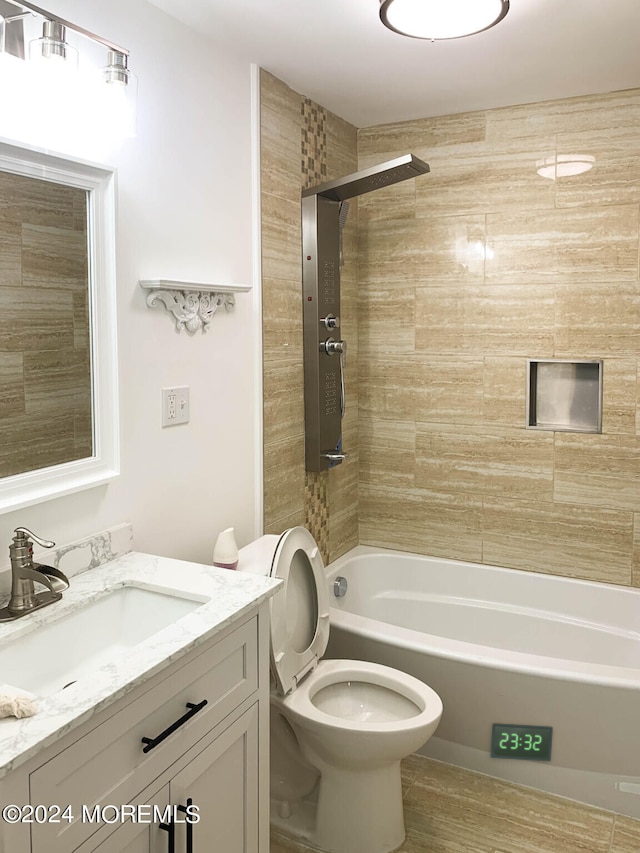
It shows 23:32
